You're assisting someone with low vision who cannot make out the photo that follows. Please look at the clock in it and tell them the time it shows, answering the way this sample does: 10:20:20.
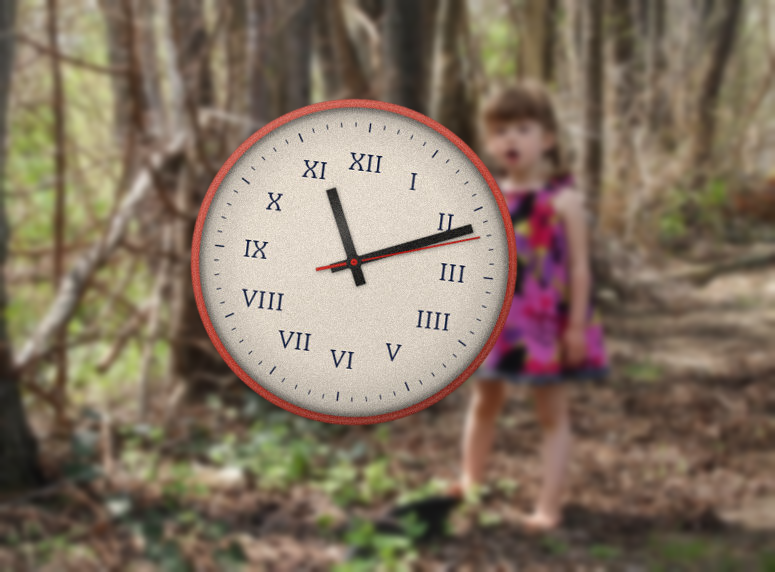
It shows 11:11:12
